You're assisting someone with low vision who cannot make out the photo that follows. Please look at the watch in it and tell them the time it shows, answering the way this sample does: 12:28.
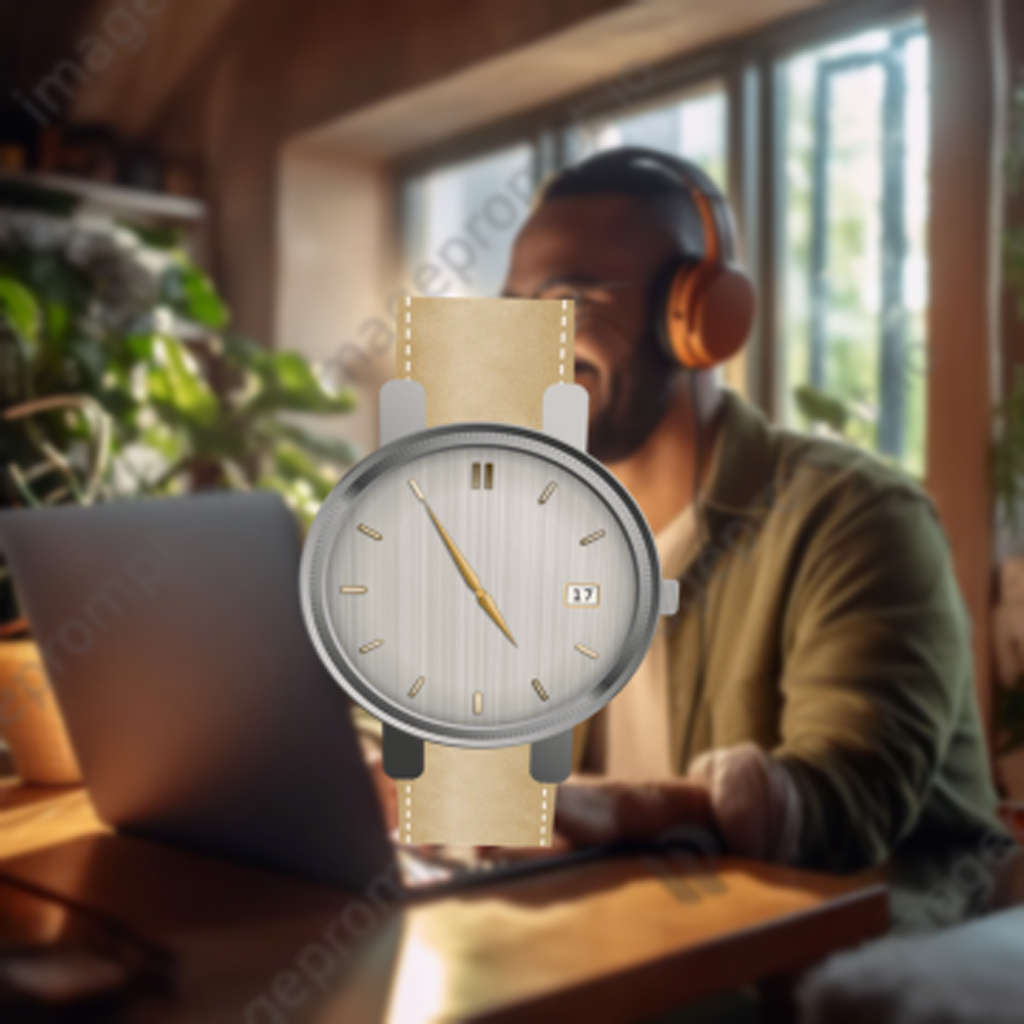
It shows 4:55
